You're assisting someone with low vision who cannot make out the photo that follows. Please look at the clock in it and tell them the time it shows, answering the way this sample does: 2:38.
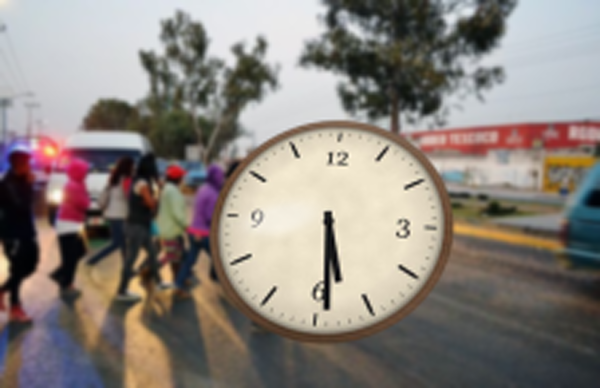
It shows 5:29
